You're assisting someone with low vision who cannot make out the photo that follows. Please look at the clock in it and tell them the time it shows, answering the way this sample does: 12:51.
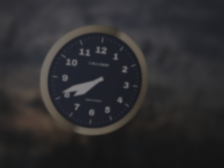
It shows 7:41
